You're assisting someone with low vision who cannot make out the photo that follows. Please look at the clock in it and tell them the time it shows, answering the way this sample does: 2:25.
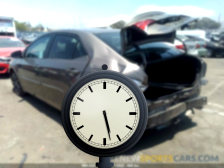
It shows 5:28
